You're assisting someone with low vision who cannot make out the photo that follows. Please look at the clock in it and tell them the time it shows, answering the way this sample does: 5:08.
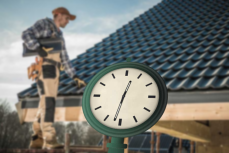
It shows 12:32
